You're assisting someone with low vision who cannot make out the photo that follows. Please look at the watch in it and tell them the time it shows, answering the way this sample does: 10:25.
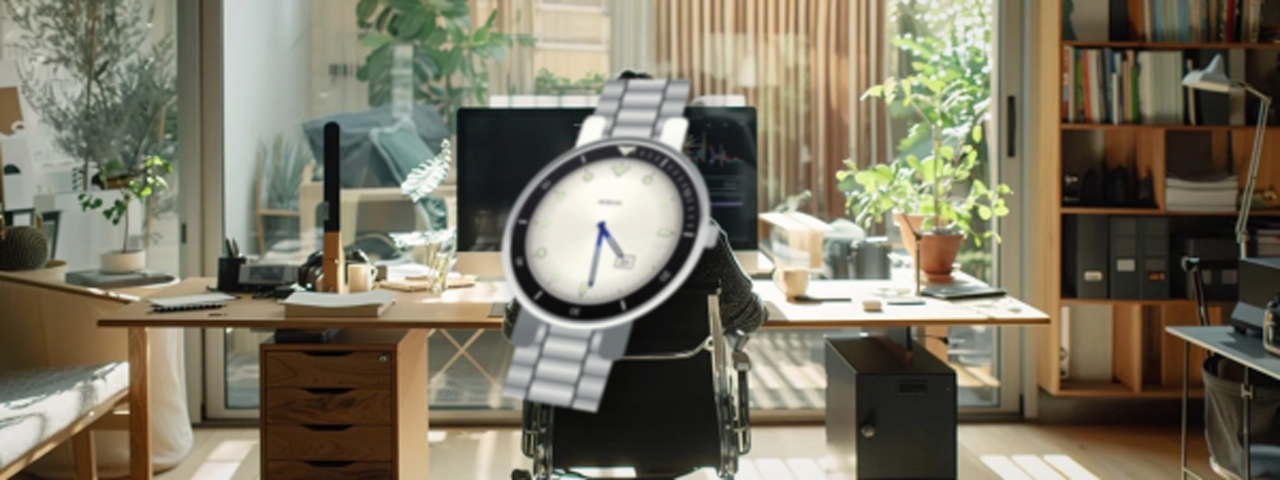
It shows 4:29
